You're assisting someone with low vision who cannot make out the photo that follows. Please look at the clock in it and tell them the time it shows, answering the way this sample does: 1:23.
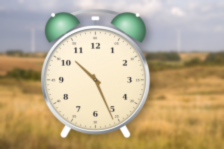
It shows 10:26
